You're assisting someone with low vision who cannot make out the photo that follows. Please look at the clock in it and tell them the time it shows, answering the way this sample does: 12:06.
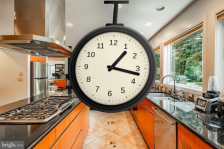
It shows 1:17
